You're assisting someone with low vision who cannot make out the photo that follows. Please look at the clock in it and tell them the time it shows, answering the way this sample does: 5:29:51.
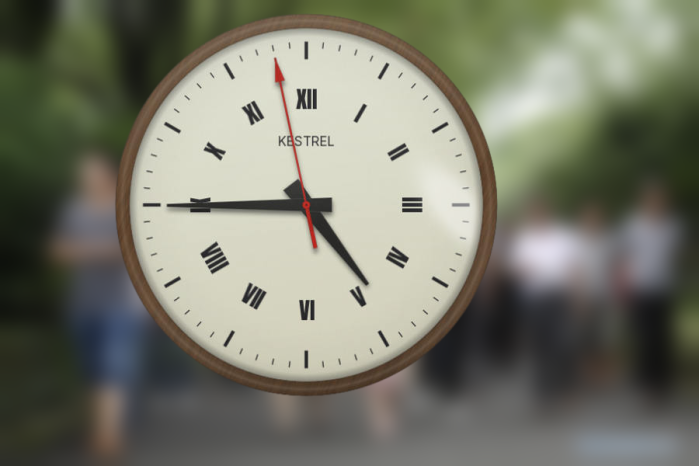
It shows 4:44:58
